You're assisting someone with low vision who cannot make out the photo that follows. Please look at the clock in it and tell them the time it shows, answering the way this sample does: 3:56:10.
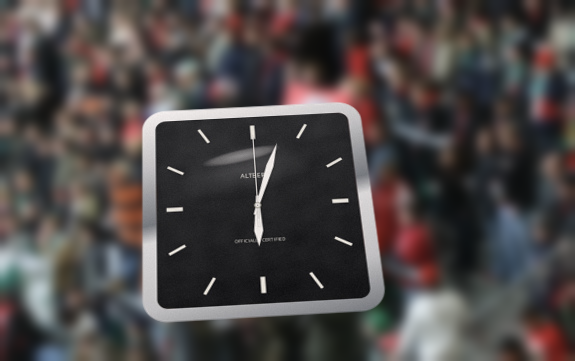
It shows 6:03:00
